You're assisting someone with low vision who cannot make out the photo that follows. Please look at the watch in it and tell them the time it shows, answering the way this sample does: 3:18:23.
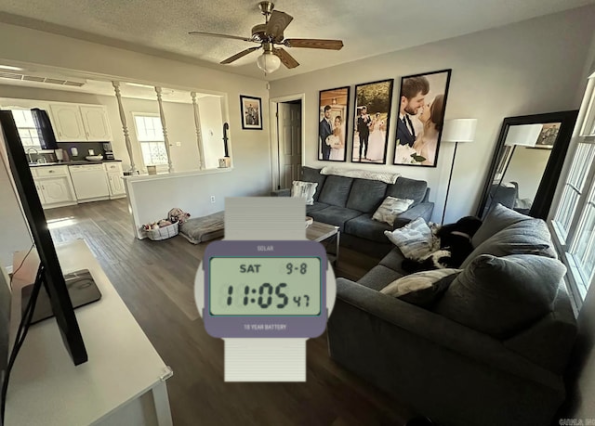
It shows 11:05:47
